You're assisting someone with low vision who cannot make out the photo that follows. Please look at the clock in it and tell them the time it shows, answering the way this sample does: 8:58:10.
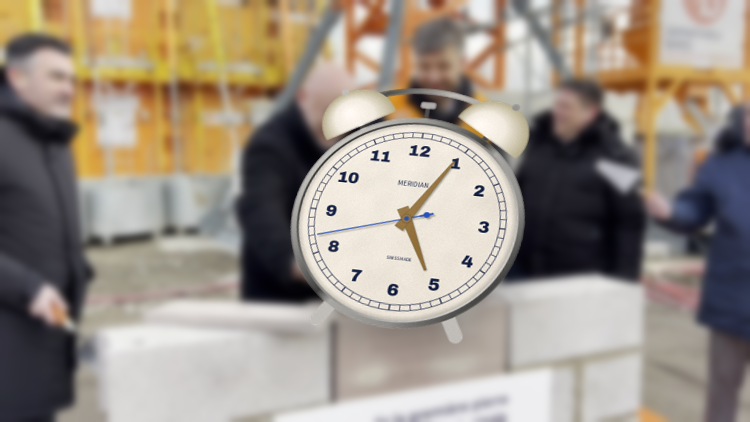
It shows 5:04:42
